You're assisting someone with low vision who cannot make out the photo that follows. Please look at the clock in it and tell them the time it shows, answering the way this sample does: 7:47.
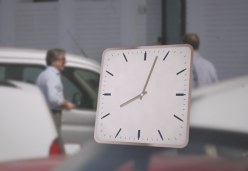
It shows 8:03
